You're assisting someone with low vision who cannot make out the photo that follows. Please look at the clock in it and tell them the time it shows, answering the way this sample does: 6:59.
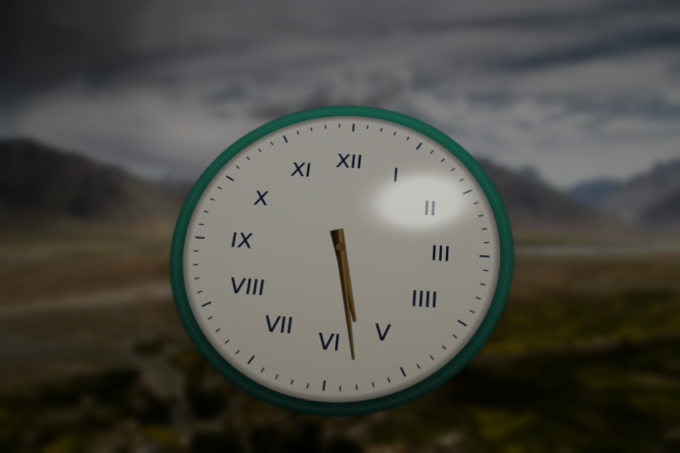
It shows 5:28
